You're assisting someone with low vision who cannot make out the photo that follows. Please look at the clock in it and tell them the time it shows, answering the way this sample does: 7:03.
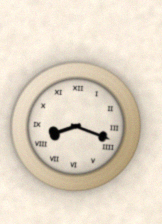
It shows 8:18
